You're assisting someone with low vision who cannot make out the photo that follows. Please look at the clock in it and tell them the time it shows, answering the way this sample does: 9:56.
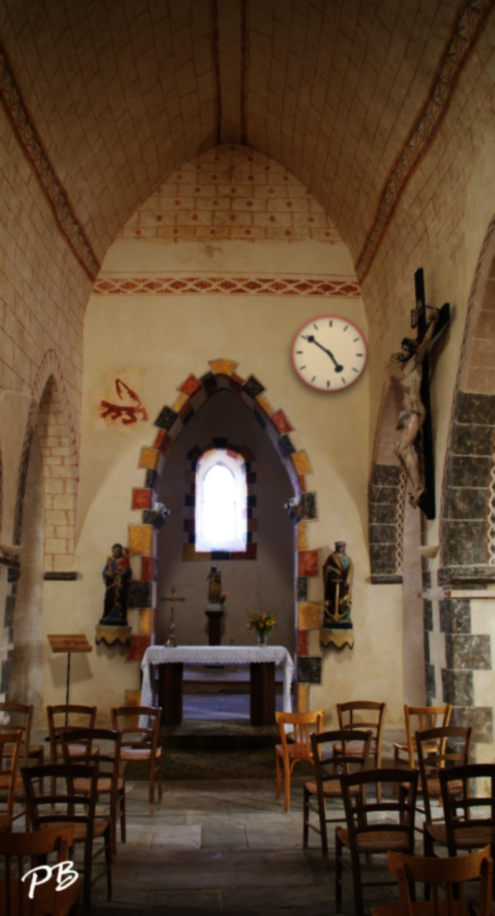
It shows 4:51
